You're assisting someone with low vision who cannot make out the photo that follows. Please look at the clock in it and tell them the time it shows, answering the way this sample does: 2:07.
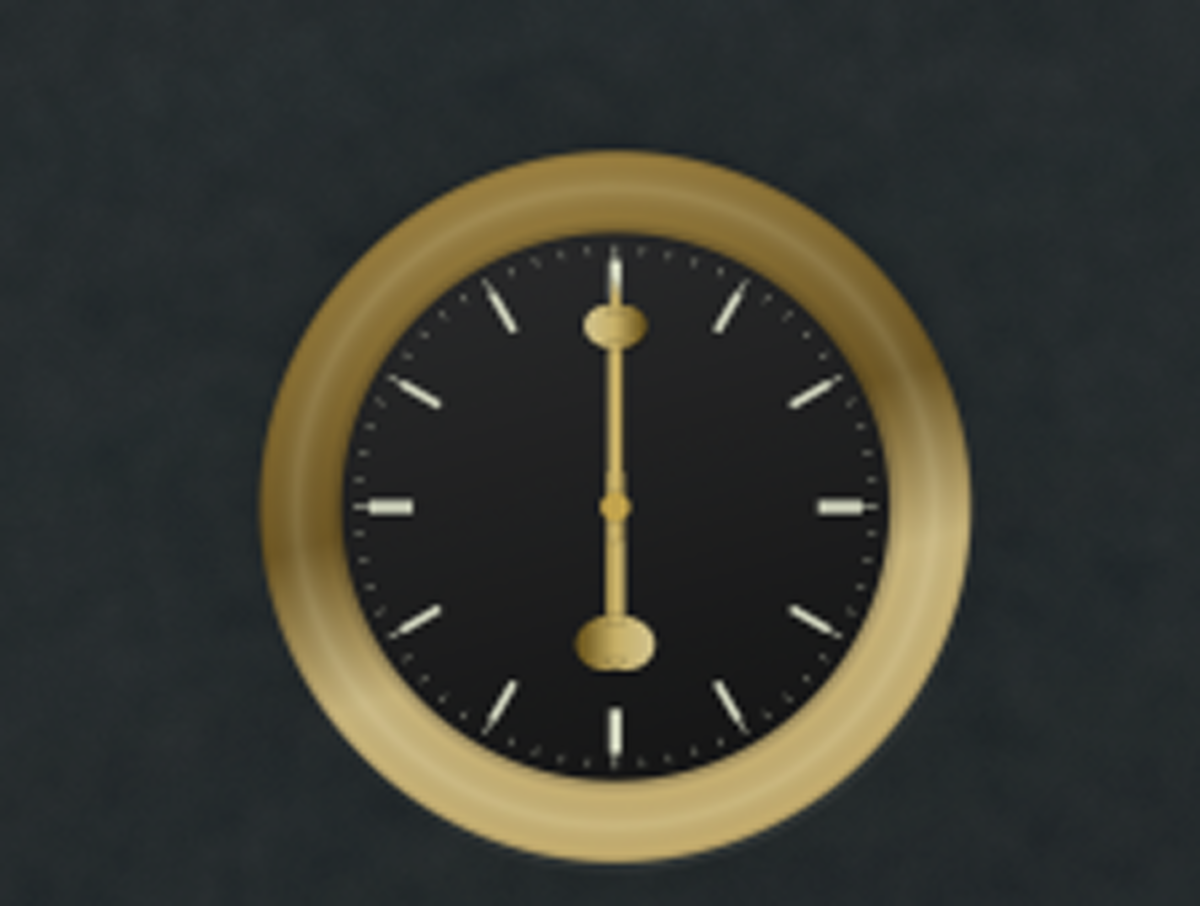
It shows 6:00
